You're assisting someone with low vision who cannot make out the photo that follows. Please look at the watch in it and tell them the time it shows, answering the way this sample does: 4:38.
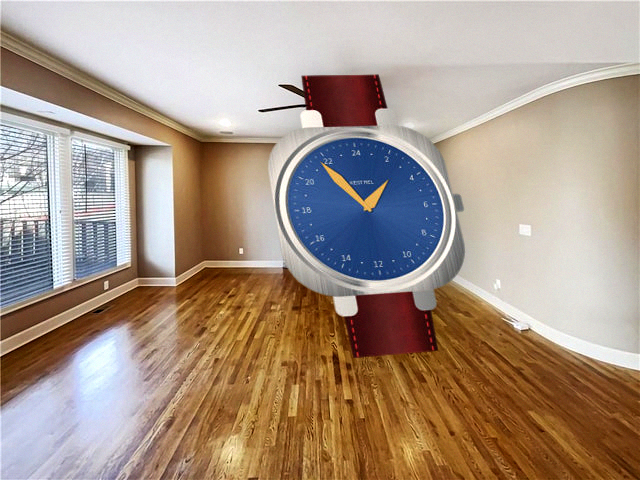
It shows 2:54
